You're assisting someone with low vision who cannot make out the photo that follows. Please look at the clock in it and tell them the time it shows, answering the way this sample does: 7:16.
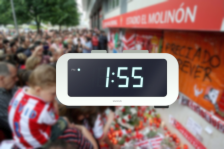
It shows 1:55
